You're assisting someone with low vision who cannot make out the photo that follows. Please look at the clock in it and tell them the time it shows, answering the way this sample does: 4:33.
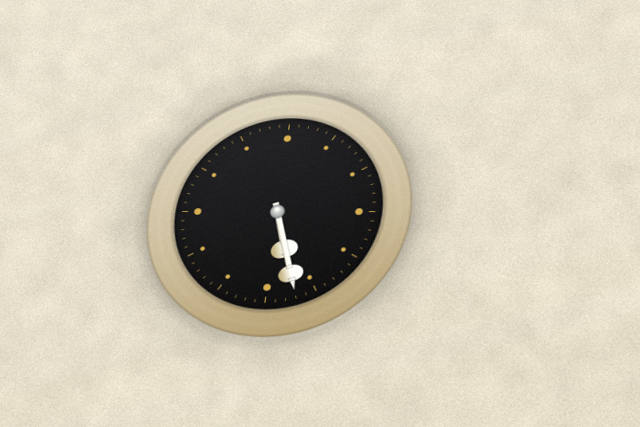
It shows 5:27
